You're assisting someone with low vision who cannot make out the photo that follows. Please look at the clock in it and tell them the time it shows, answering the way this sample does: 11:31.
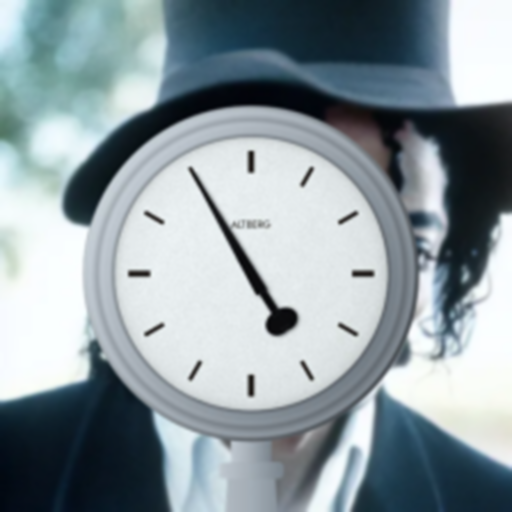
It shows 4:55
